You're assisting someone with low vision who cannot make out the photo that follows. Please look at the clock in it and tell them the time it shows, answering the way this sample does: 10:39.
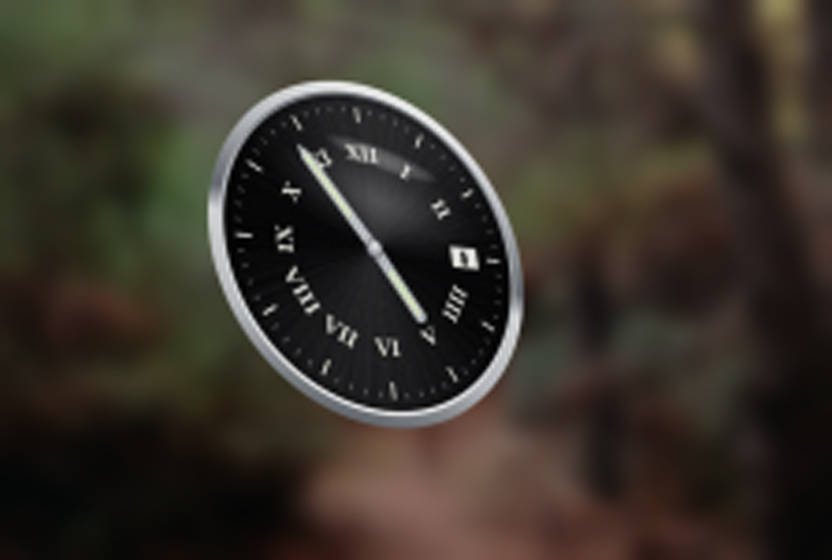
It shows 4:54
